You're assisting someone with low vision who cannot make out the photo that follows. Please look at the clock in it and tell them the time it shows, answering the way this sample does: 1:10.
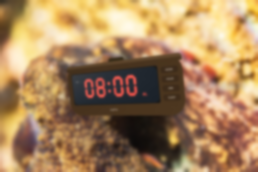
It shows 8:00
